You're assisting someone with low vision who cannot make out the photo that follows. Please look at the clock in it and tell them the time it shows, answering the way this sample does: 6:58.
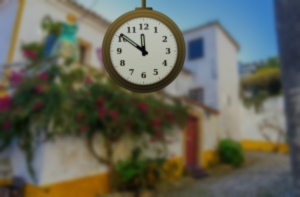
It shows 11:51
